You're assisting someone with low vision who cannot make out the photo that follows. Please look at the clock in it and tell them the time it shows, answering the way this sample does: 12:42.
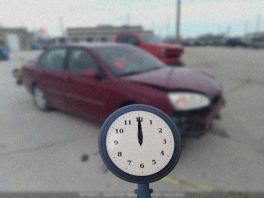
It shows 12:00
